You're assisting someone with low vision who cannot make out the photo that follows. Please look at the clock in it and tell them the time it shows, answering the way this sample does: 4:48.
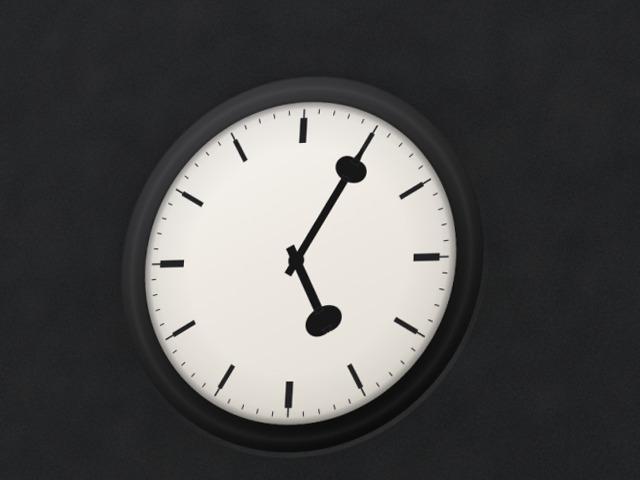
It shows 5:05
